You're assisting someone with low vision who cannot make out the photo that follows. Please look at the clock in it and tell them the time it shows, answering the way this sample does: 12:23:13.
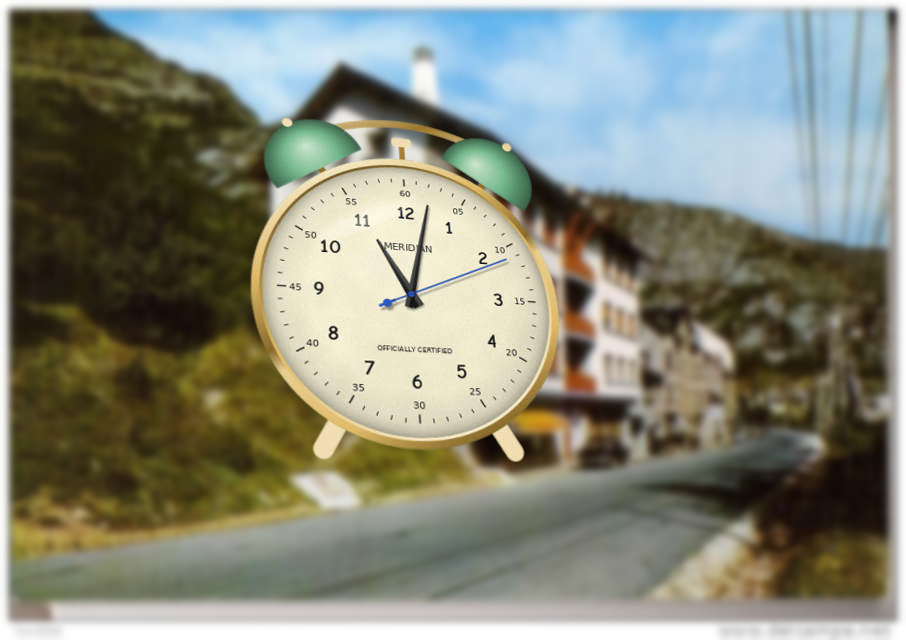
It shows 11:02:11
